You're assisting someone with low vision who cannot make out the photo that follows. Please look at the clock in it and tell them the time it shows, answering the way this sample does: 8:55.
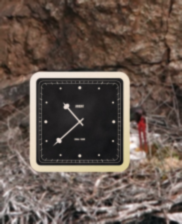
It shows 10:38
